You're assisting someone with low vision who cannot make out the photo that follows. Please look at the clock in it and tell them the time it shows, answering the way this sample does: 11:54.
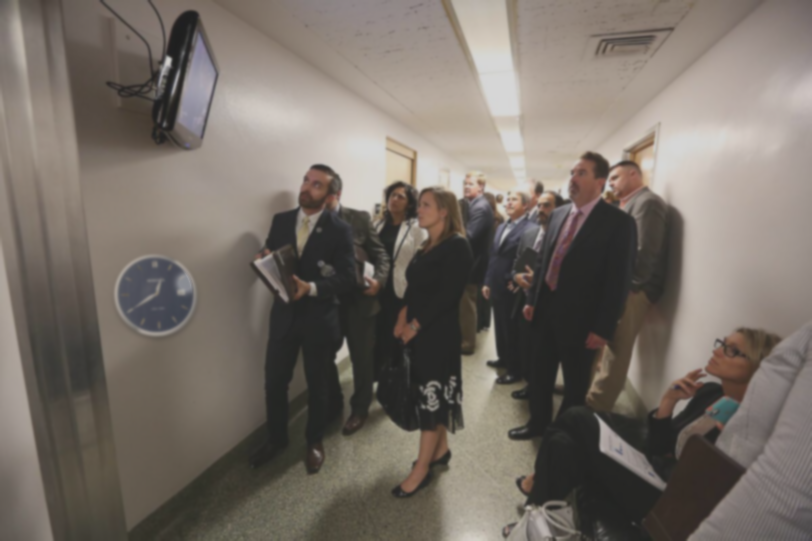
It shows 12:40
